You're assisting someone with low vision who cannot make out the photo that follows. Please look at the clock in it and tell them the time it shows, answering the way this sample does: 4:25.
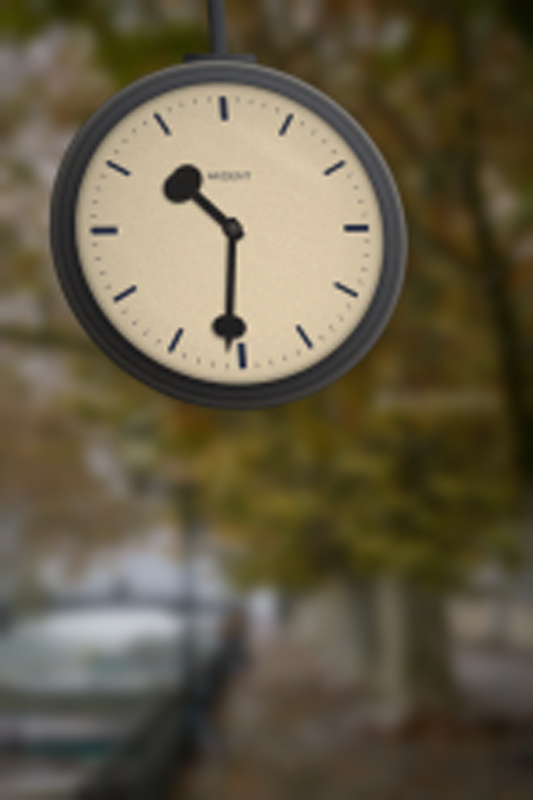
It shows 10:31
